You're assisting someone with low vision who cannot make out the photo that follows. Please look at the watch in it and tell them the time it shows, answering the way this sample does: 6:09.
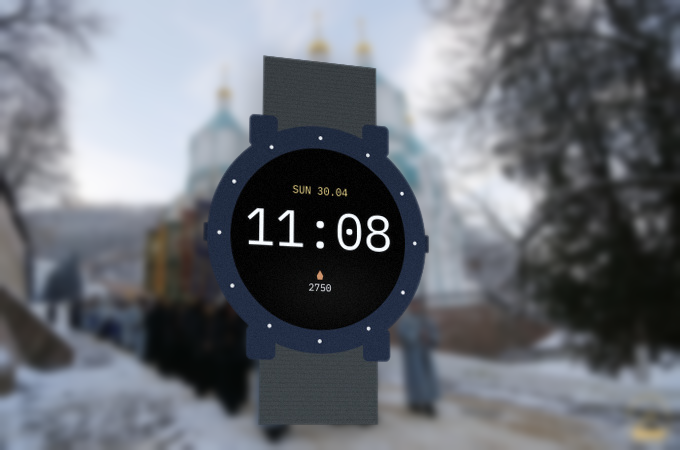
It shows 11:08
